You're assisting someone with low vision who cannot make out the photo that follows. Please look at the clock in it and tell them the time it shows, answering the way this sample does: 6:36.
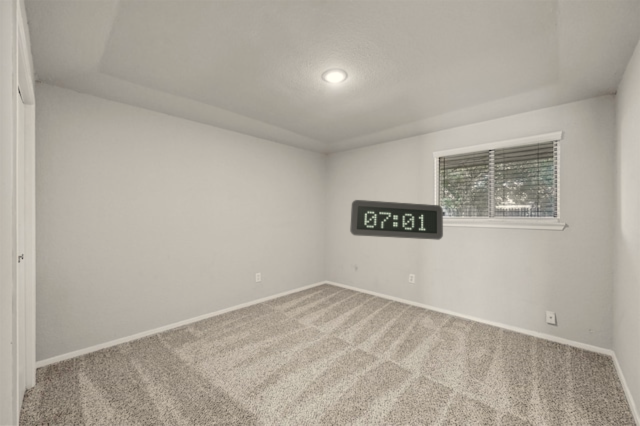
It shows 7:01
